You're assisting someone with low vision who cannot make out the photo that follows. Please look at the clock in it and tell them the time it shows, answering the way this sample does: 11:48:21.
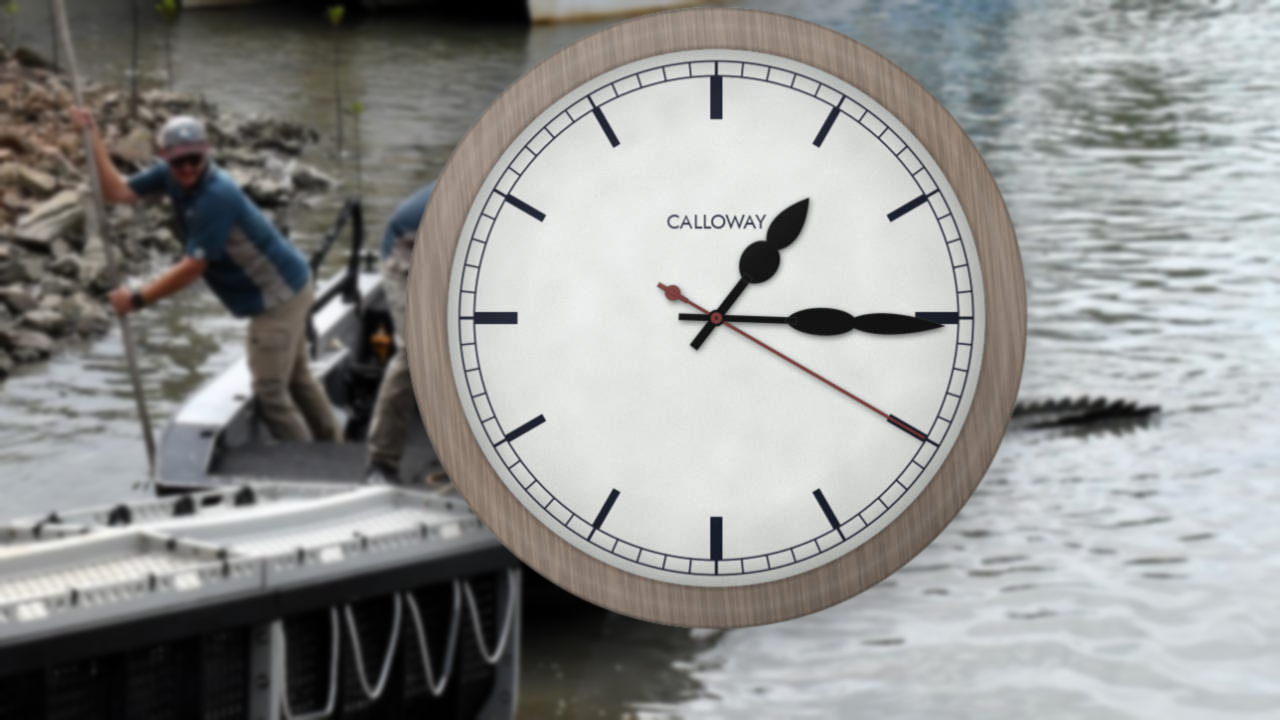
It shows 1:15:20
